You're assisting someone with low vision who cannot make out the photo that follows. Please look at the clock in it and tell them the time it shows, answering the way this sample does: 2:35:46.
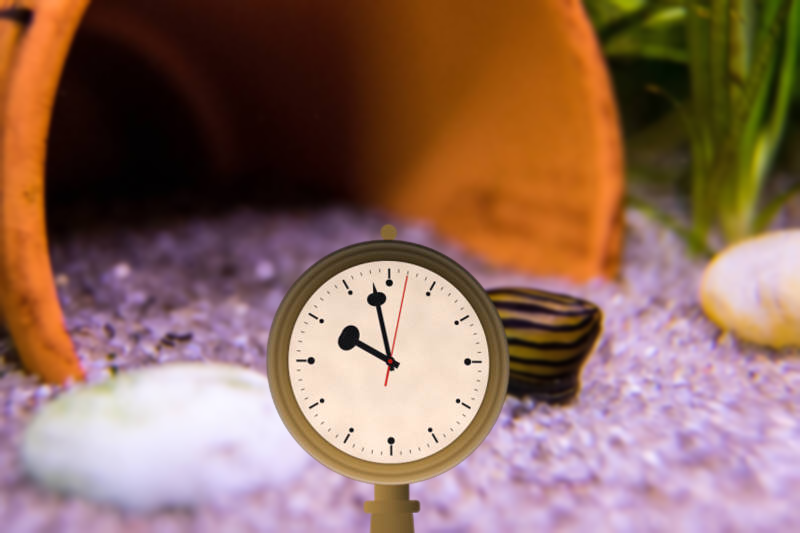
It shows 9:58:02
